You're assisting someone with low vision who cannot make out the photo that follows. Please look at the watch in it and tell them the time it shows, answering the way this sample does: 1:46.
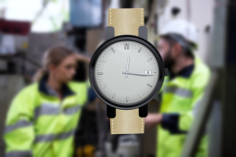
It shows 12:16
